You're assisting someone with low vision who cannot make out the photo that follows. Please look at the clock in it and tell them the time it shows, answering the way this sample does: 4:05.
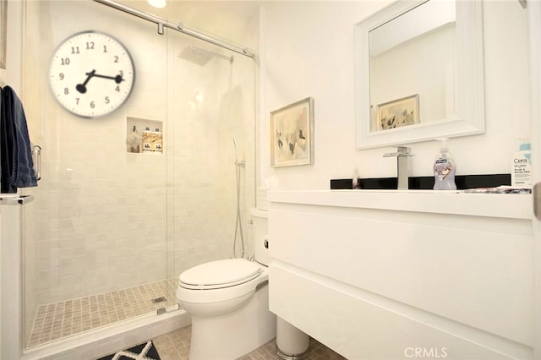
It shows 7:17
